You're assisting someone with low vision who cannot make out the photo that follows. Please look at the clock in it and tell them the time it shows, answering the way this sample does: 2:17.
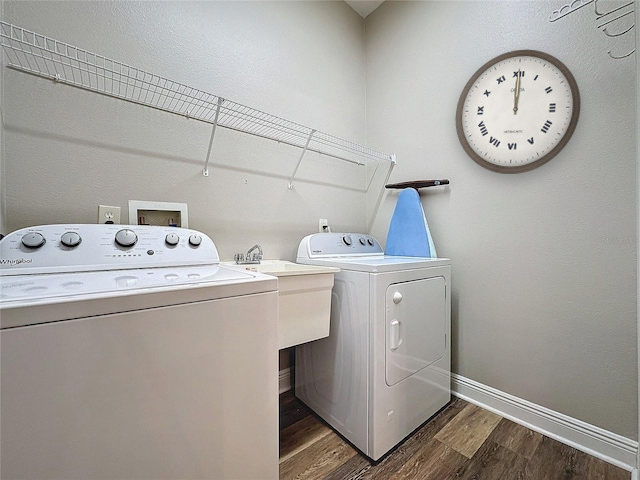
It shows 12:00
